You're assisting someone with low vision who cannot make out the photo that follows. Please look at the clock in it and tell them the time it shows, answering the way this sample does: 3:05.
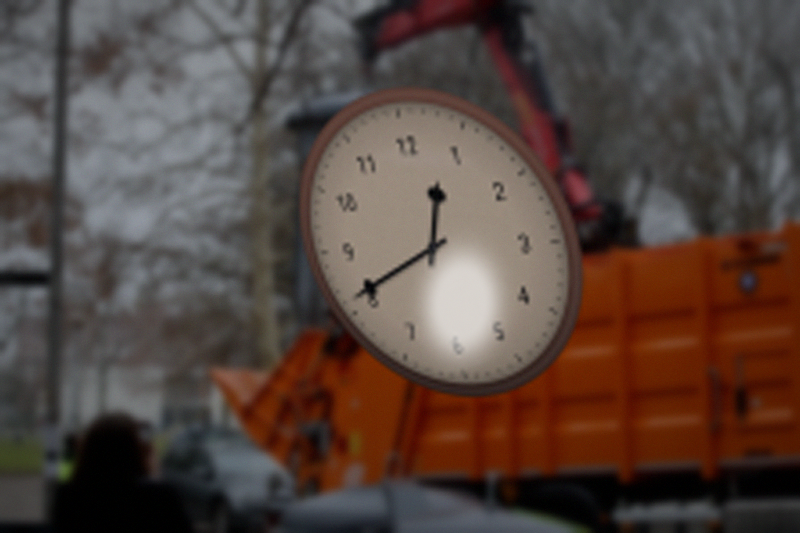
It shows 12:41
